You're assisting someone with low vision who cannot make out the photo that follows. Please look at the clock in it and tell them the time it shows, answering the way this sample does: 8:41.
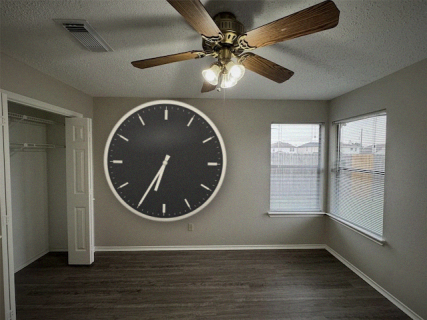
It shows 6:35
